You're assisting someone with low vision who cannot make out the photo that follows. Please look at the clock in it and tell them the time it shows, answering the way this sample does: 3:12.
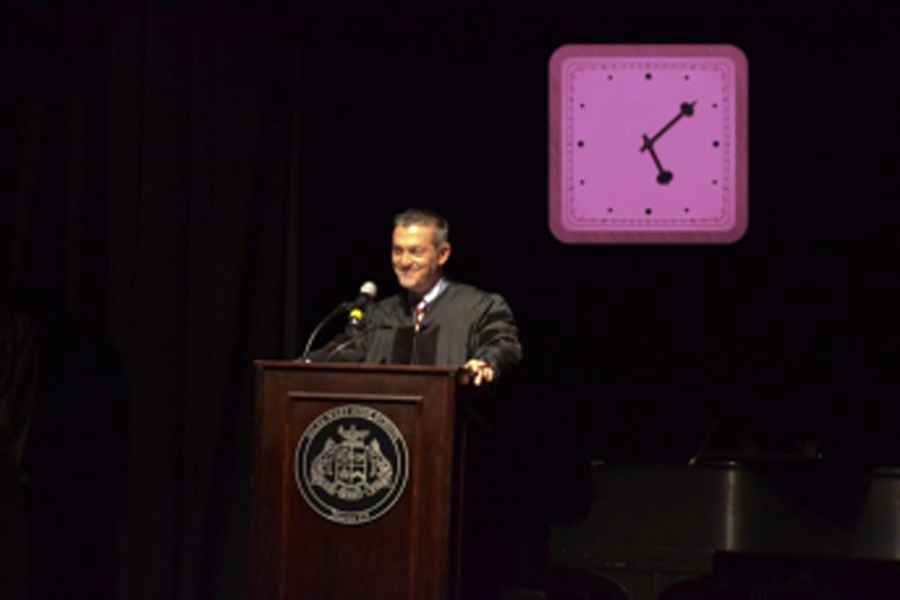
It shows 5:08
